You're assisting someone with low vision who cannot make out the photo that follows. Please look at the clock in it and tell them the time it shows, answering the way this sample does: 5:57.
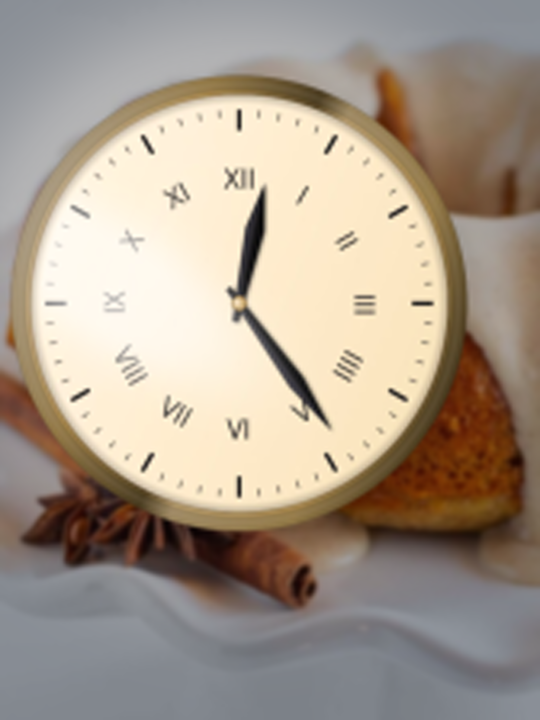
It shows 12:24
